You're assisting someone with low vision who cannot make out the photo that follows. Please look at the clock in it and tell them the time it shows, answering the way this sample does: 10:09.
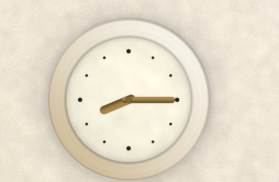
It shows 8:15
